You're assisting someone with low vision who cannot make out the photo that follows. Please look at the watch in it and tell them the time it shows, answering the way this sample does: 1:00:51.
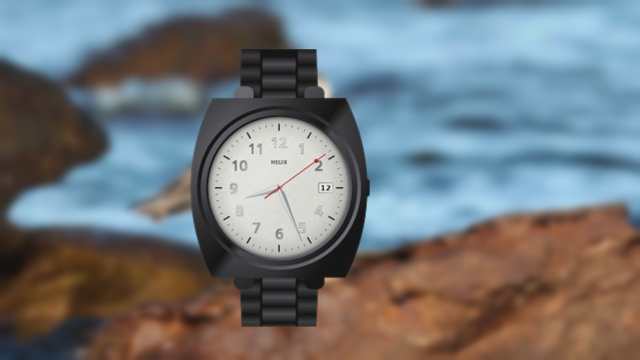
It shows 8:26:09
